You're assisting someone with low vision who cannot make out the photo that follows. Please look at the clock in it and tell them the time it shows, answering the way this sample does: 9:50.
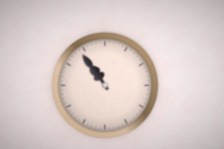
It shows 10:54
